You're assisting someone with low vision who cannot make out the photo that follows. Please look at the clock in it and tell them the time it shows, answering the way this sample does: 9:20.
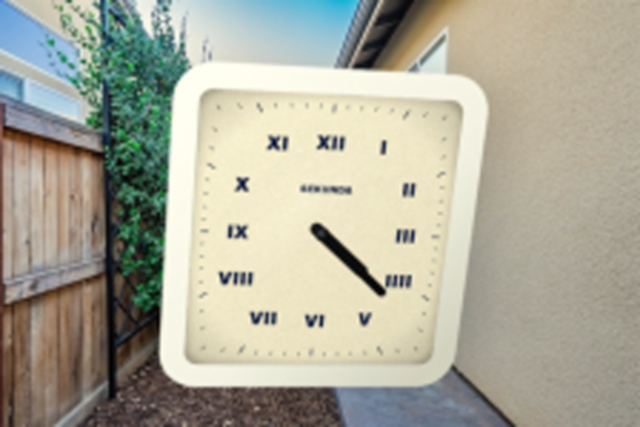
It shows 4:22
